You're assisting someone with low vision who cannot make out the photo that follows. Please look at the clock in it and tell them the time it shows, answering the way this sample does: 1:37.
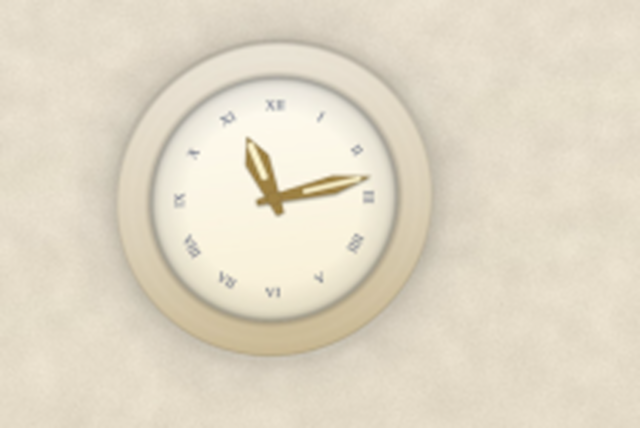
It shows 11:13
